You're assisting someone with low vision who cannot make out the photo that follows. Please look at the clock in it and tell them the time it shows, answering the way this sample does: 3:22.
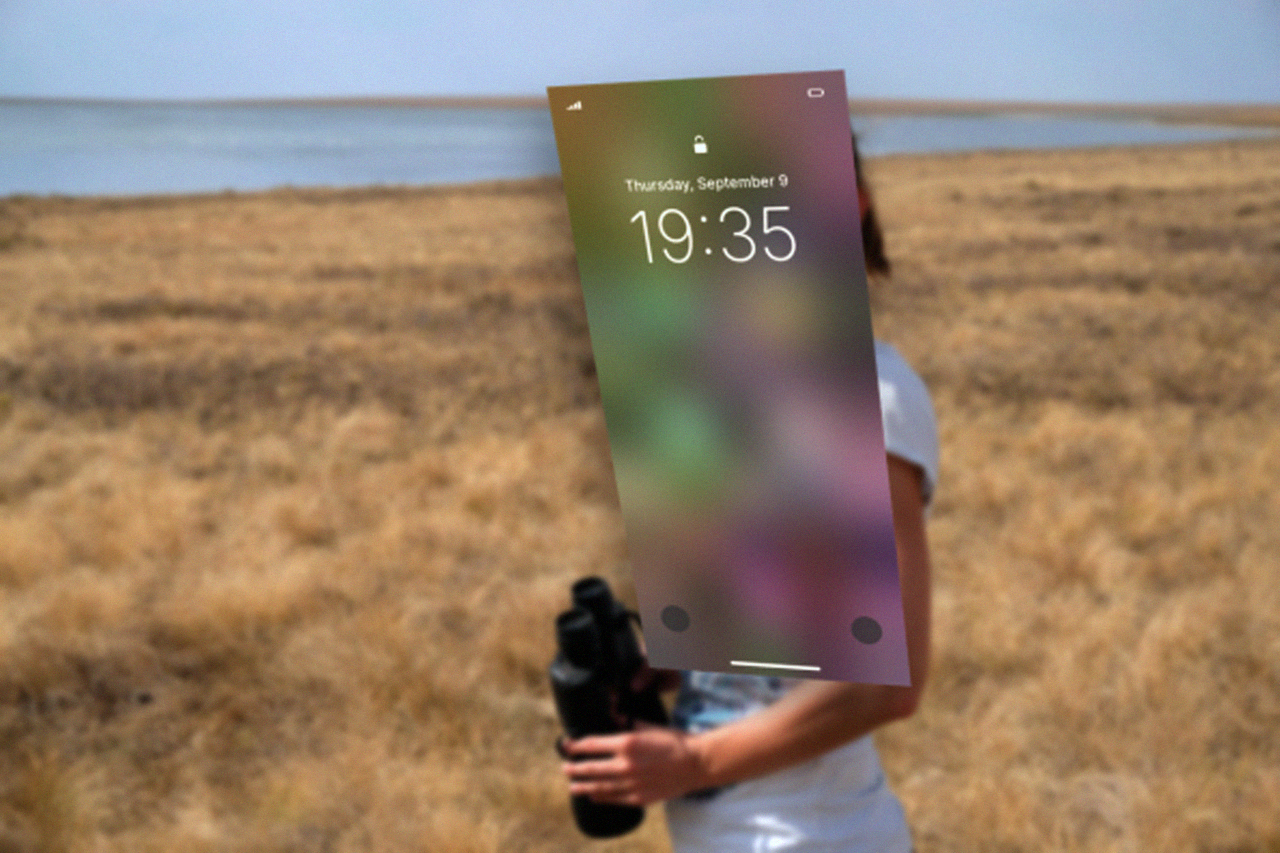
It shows 19:35
